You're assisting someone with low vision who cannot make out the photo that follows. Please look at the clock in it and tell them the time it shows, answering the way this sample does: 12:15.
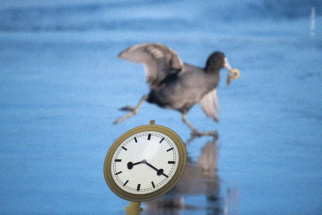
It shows 8:20
